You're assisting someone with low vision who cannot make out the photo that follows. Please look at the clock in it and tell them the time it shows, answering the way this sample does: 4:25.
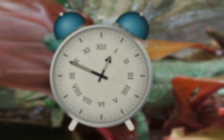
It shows 12:49
